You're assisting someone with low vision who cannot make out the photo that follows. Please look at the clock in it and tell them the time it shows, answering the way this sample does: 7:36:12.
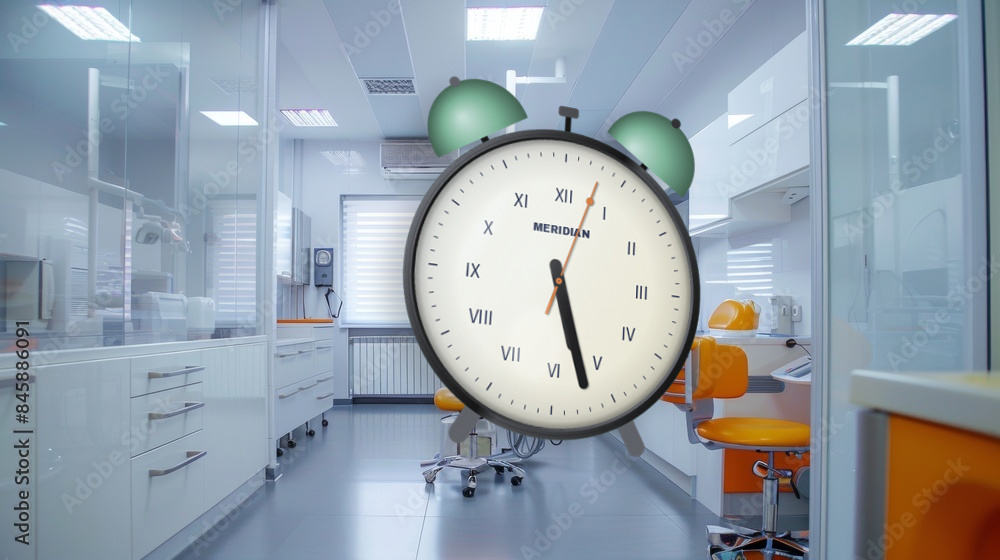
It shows 5:27:03
